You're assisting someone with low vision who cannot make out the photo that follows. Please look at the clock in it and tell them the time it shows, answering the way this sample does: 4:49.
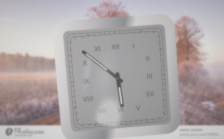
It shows 5:52
